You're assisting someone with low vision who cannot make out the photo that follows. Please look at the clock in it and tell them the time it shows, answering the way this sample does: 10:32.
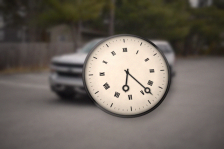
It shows 6:23
